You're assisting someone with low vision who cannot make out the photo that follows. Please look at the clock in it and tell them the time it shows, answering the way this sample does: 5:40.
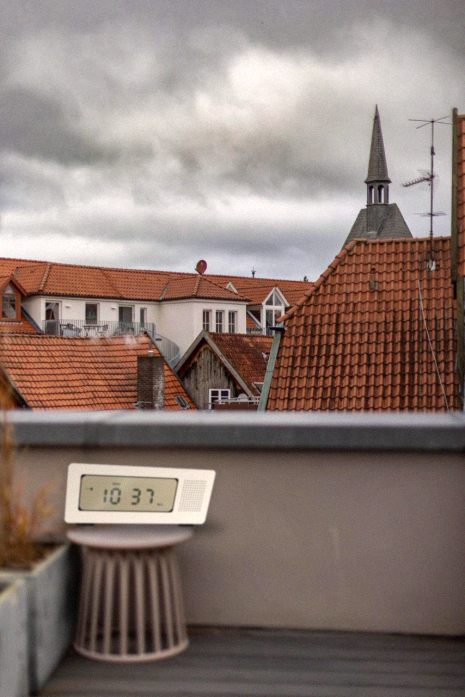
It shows 10:37
